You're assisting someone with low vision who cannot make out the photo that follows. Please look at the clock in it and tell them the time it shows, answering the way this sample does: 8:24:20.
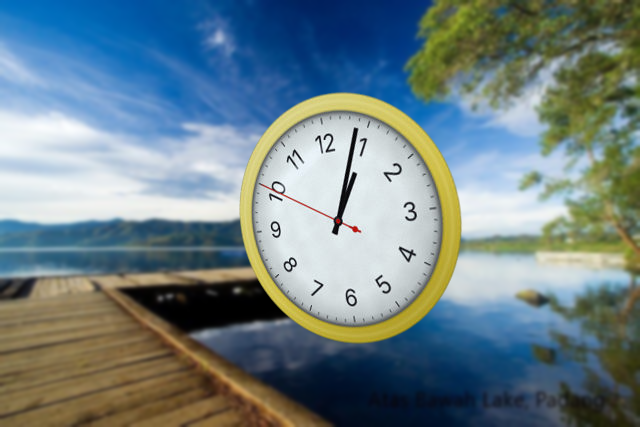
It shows 1:03:50
